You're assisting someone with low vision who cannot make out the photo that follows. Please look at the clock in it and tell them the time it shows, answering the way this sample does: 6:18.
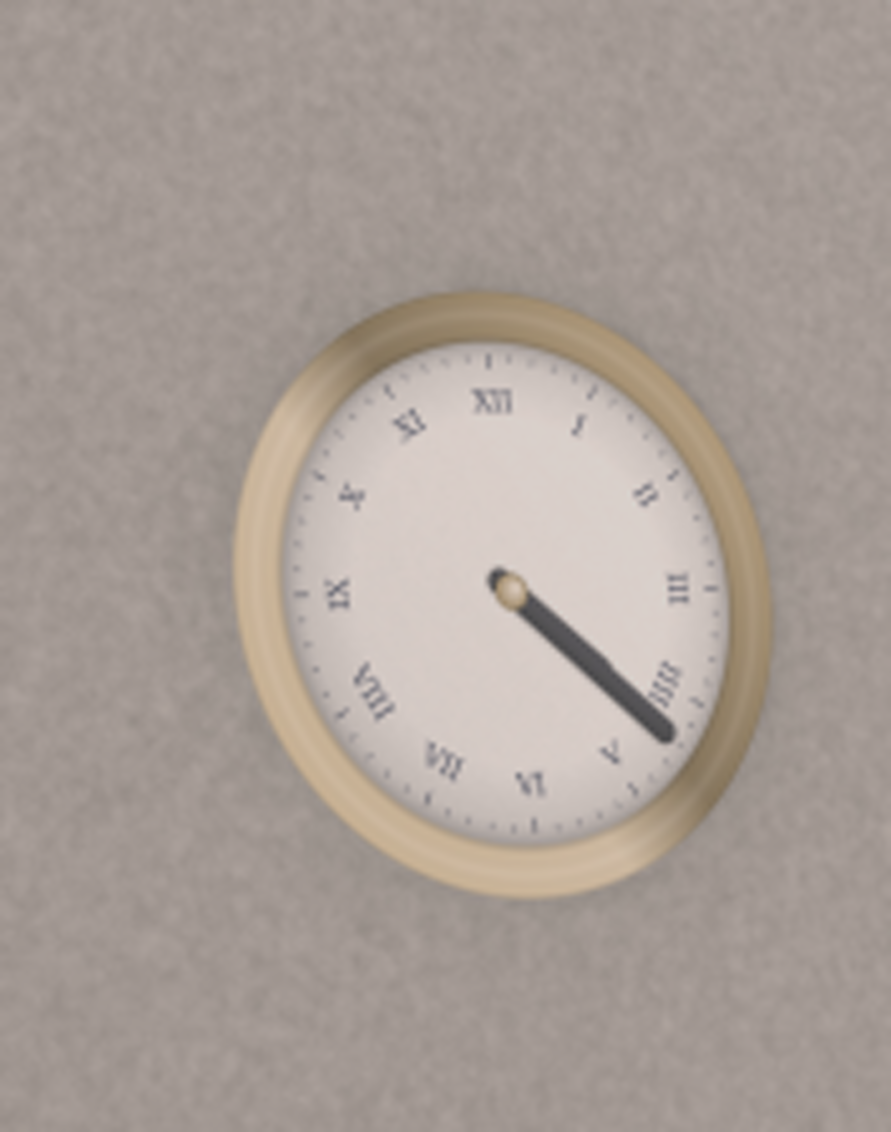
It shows 4:22
